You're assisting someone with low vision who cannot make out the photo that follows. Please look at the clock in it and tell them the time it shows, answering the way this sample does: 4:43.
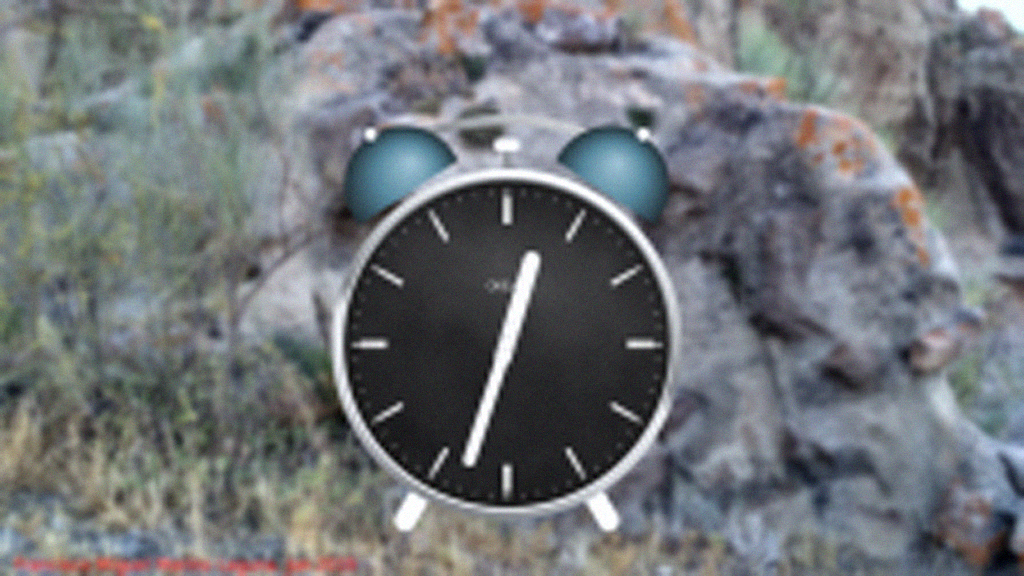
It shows 12:33
